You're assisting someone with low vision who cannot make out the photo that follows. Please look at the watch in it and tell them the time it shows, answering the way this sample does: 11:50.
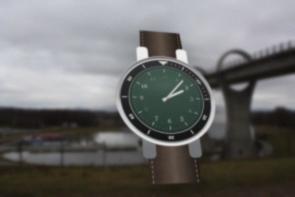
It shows 2:07
